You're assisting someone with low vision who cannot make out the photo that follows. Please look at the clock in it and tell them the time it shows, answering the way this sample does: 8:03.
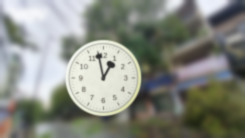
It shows 12:58
